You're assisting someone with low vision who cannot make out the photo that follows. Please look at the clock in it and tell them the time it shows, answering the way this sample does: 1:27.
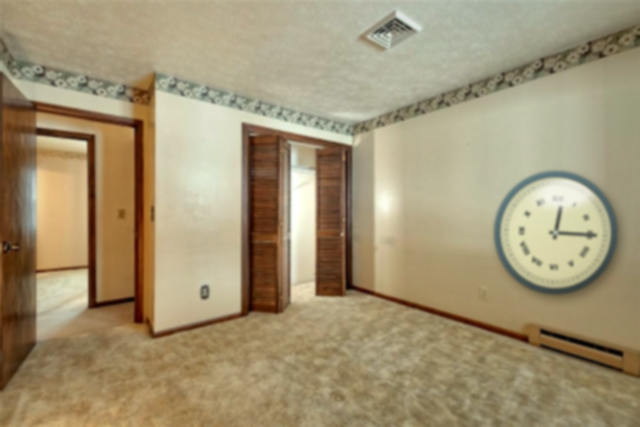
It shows 12:15
